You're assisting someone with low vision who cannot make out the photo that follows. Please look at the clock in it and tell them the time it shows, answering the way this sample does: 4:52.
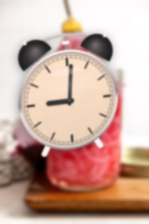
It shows 9:01
